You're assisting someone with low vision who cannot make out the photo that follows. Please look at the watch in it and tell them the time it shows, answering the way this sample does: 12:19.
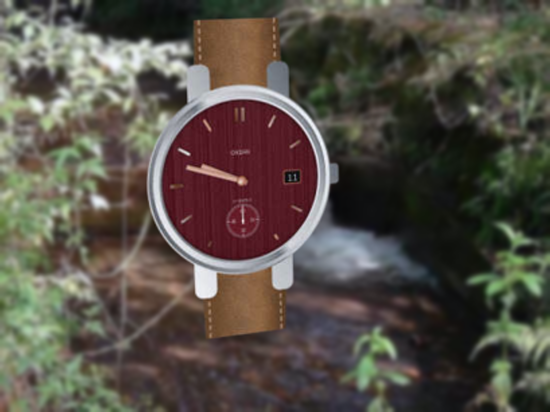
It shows 9:48
